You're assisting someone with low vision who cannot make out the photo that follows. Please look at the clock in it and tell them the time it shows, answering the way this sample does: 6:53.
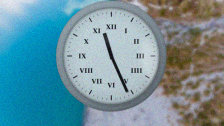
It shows 11:26
